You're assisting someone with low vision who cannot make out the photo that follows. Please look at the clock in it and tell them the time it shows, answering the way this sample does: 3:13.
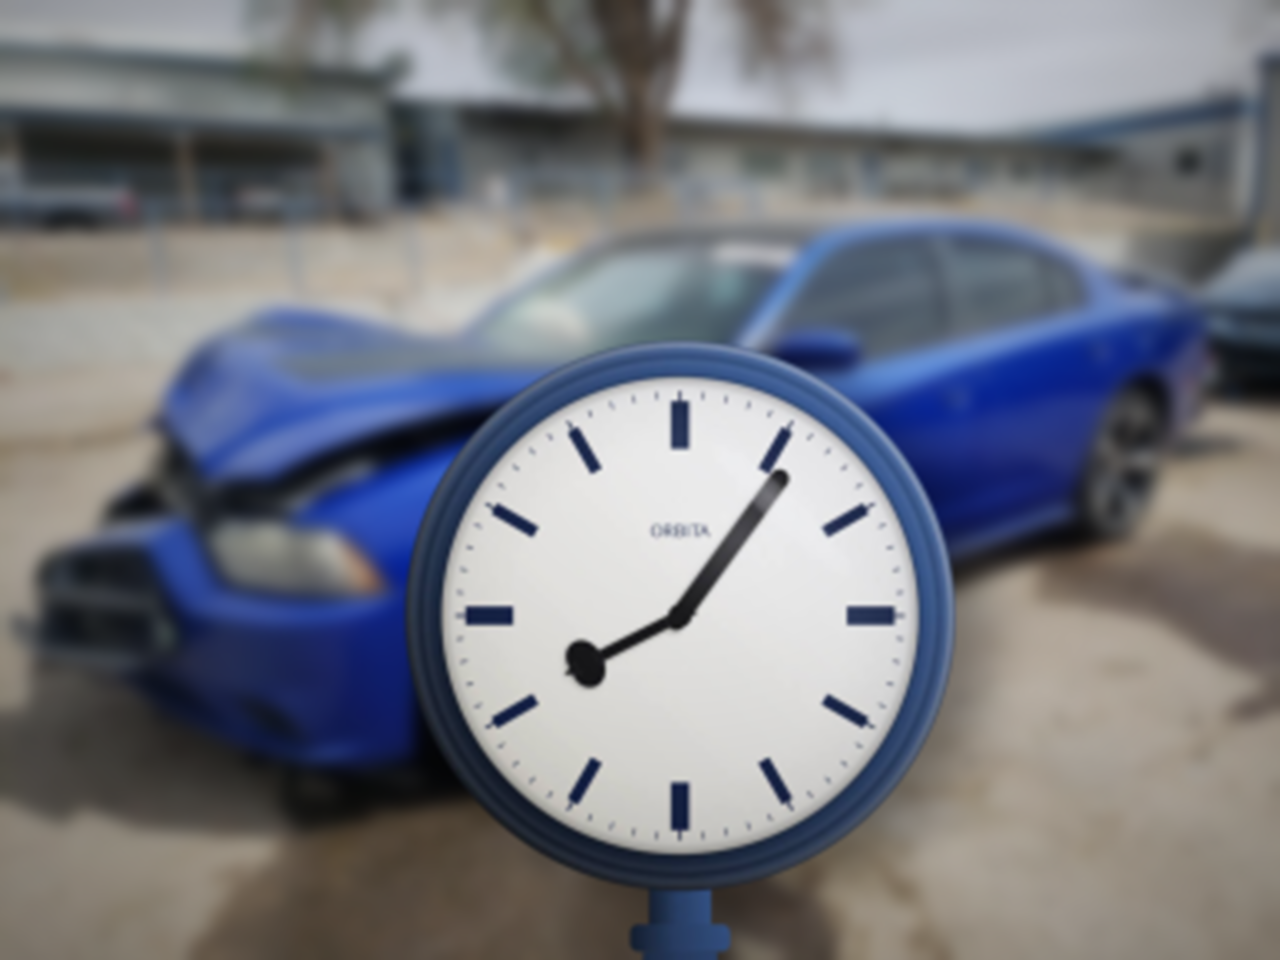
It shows 8:06
